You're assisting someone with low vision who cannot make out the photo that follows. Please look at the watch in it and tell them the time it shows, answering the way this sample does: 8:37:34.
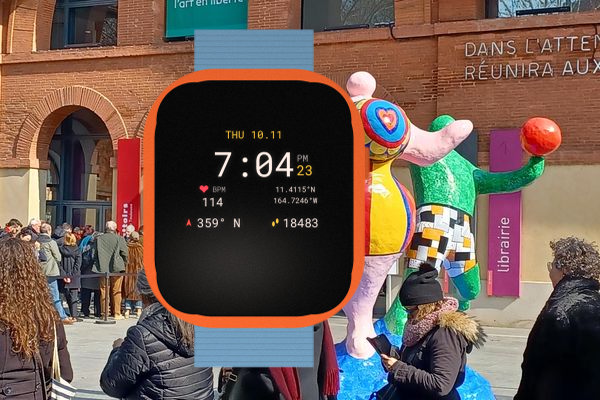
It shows 7:04:23
